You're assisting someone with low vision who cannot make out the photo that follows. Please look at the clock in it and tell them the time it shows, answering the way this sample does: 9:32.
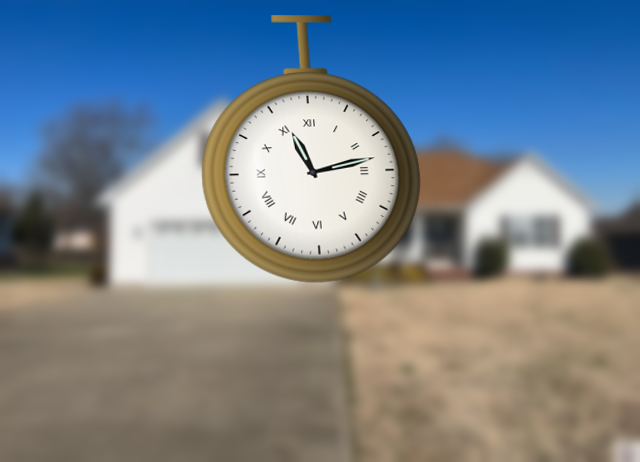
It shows 11:13
